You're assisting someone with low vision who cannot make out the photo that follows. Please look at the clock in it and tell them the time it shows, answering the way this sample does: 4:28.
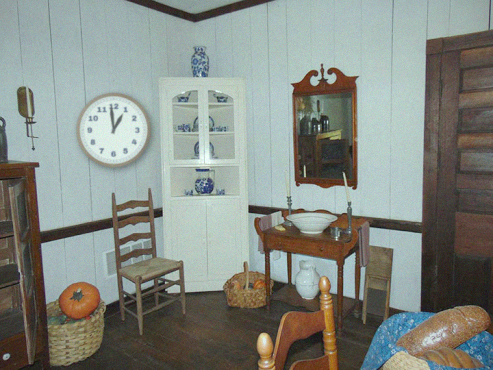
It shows 12:59
